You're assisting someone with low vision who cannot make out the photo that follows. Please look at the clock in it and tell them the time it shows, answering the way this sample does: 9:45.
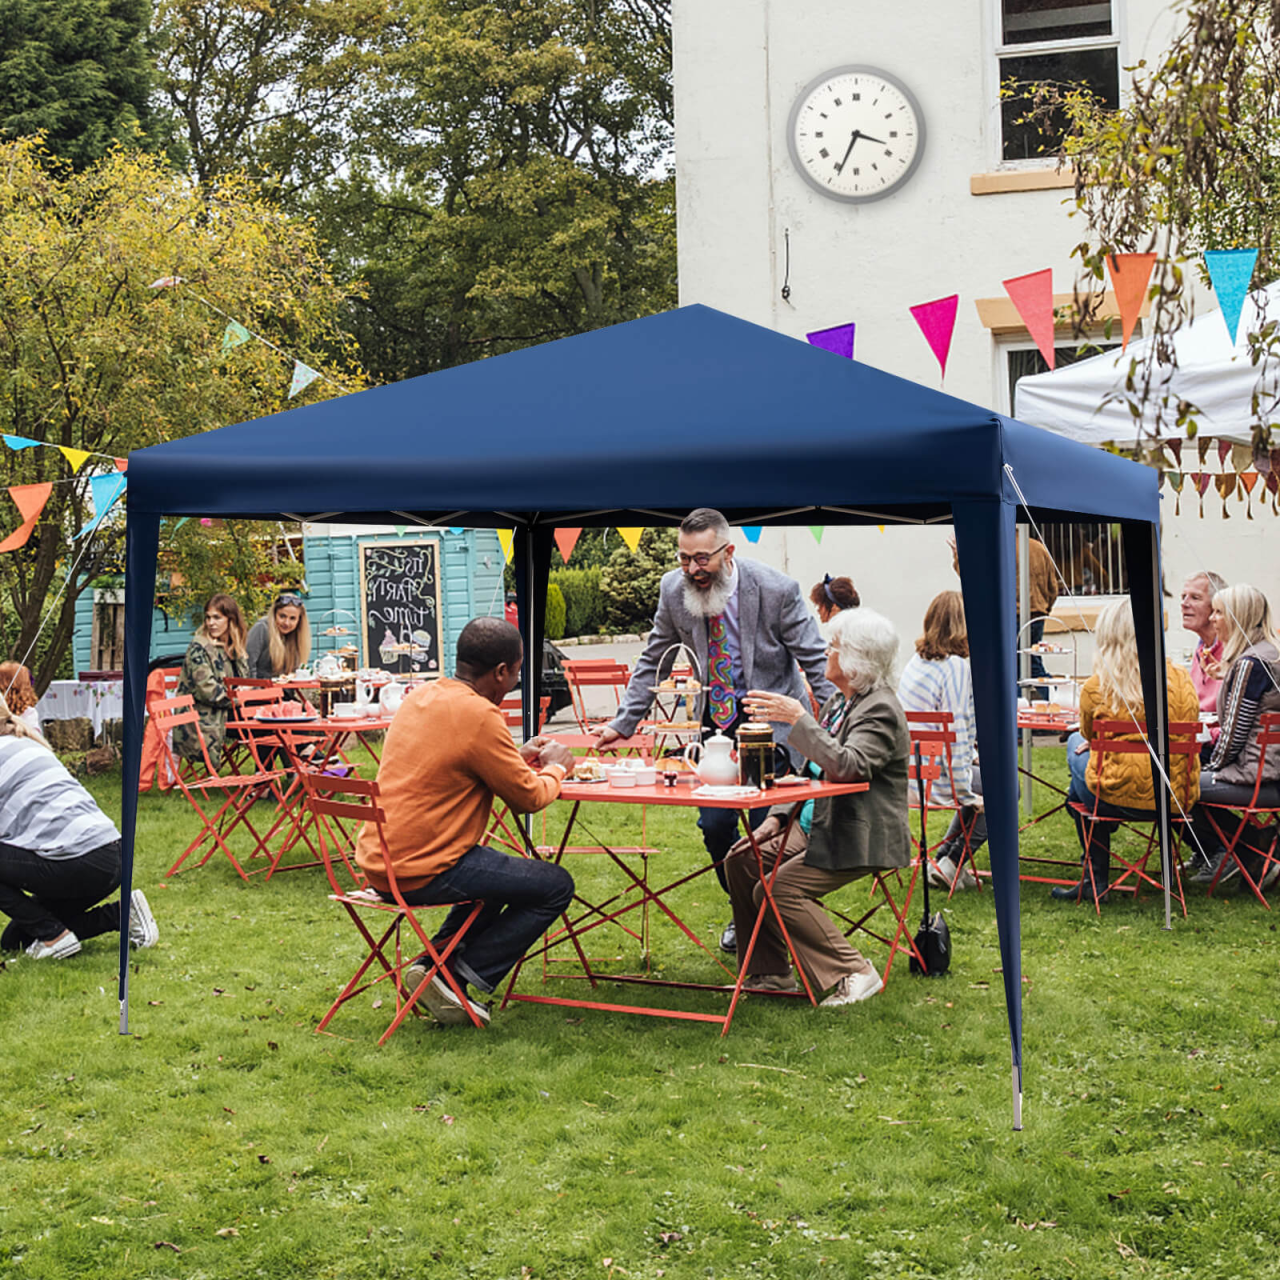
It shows 3:34
